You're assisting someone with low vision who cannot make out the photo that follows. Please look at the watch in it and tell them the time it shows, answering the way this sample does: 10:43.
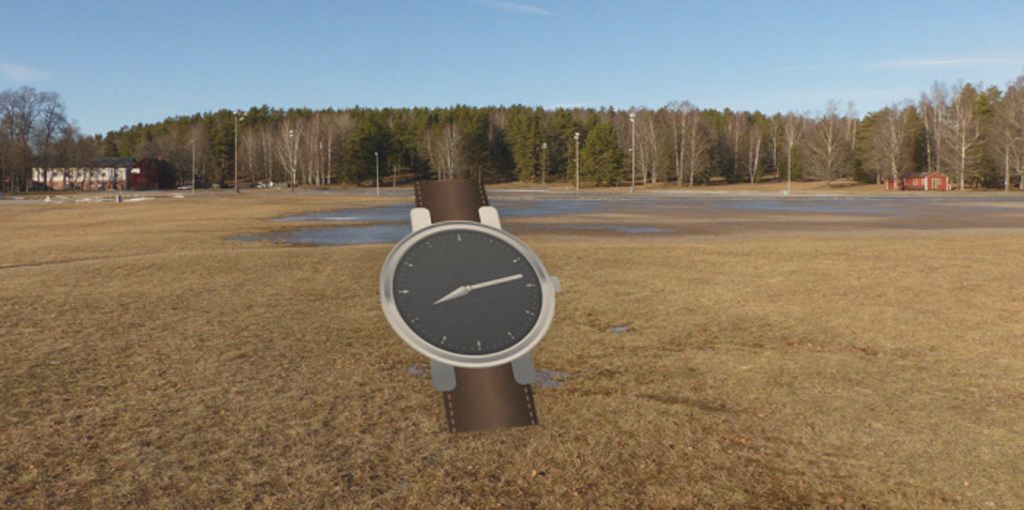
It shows 8:13
